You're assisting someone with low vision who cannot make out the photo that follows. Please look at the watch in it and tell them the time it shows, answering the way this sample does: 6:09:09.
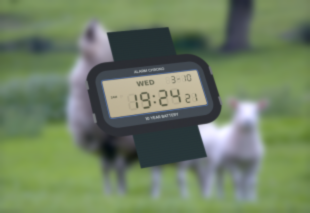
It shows 19:24:21
